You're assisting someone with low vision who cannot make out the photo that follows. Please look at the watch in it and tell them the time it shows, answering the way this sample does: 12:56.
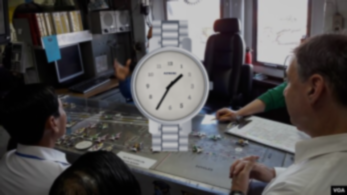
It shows 1:35
